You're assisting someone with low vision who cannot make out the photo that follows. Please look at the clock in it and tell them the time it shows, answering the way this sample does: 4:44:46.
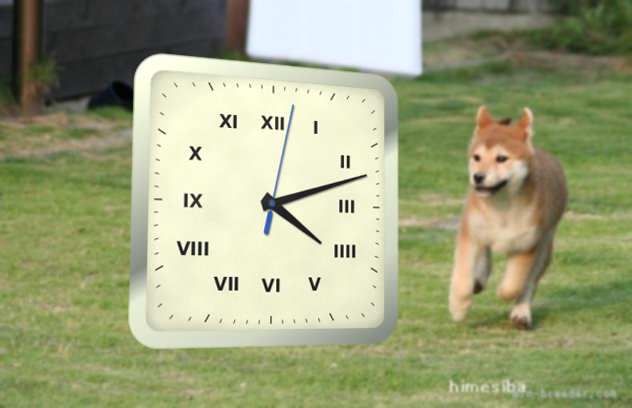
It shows 4:12:02
